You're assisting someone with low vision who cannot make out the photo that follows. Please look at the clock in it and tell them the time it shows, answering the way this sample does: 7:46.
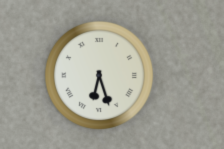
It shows 6:27
